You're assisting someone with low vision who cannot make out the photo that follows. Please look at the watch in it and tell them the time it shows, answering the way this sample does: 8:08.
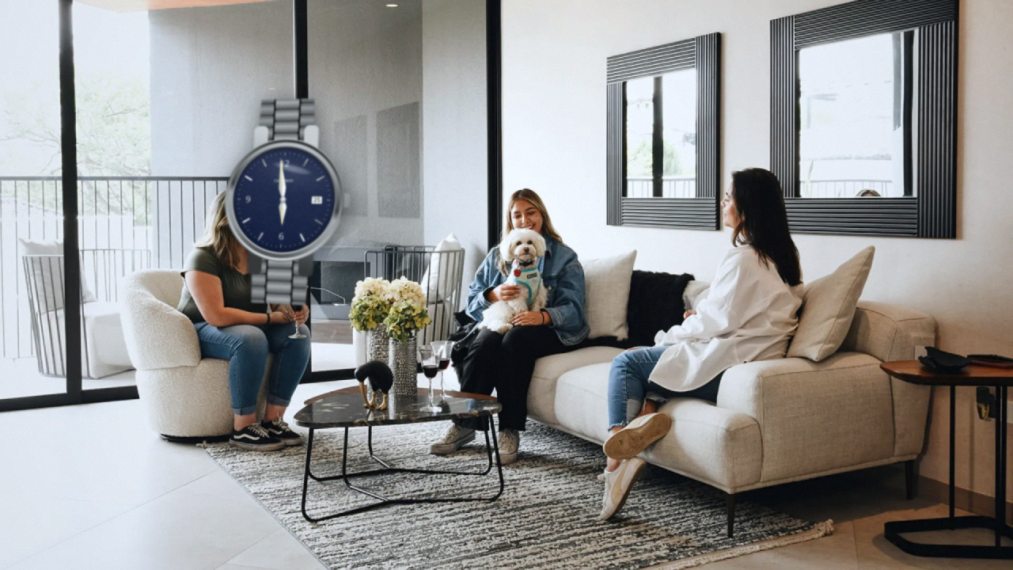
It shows 5:59
